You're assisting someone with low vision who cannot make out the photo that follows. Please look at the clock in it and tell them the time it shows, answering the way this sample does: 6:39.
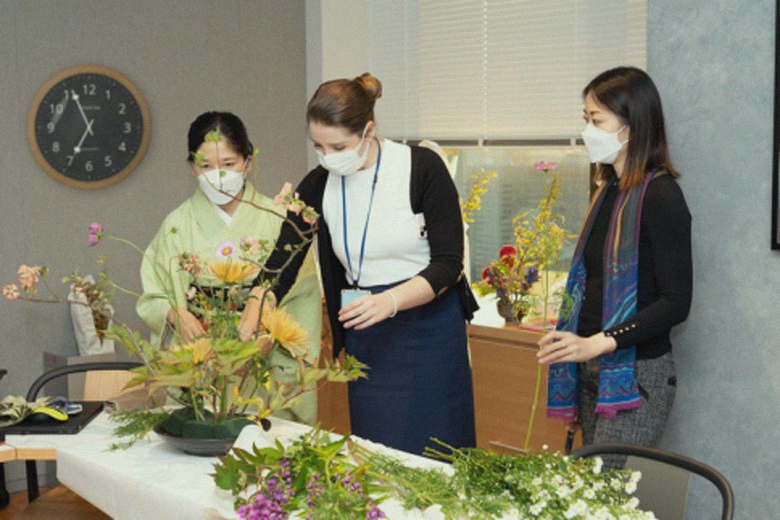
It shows 6:56
